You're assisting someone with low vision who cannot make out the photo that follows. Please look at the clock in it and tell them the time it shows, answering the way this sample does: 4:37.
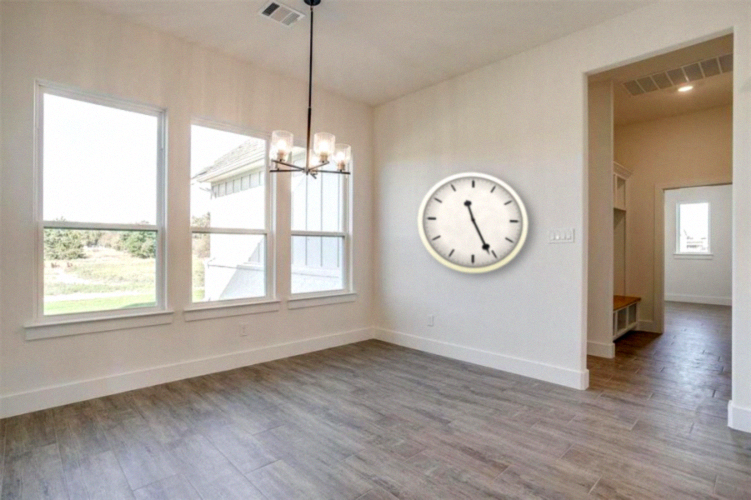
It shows 11:26
